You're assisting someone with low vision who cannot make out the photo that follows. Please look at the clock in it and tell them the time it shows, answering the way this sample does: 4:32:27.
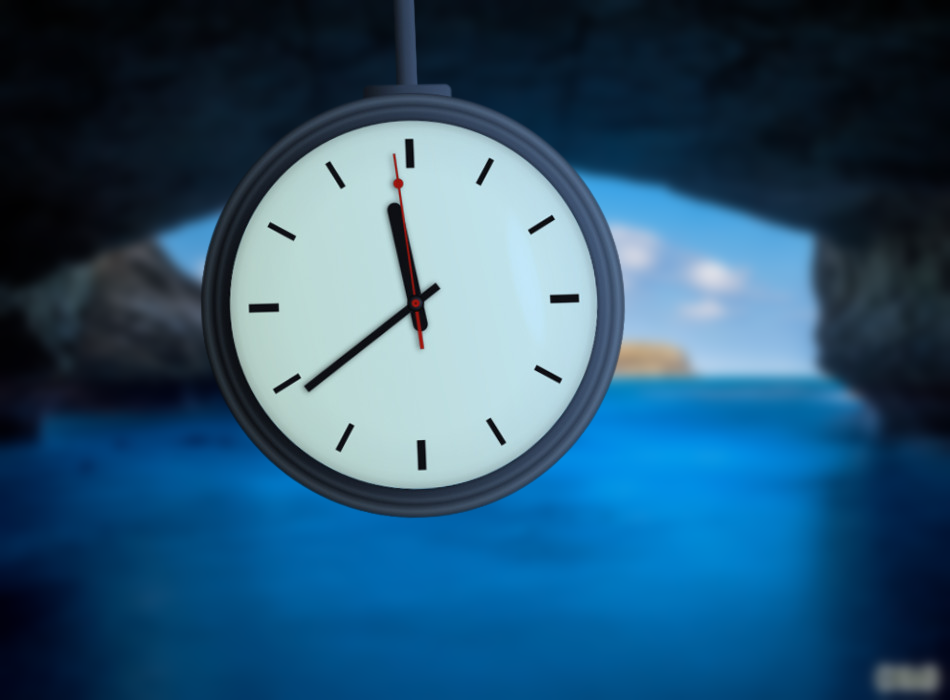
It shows 11:38:59
